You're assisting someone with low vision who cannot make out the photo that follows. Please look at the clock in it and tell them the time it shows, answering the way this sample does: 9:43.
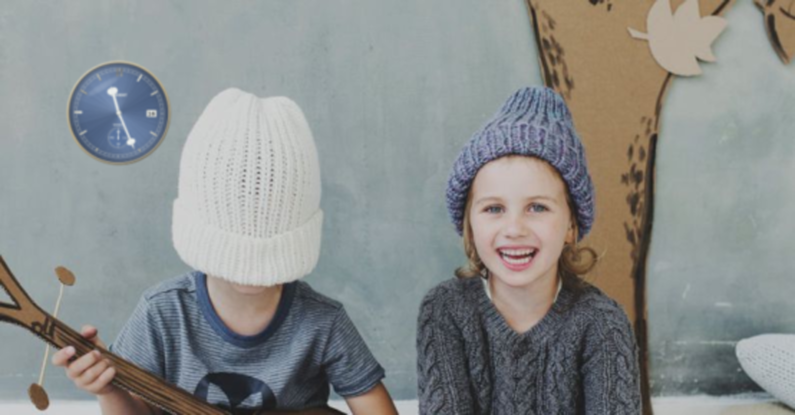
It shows 11:26
